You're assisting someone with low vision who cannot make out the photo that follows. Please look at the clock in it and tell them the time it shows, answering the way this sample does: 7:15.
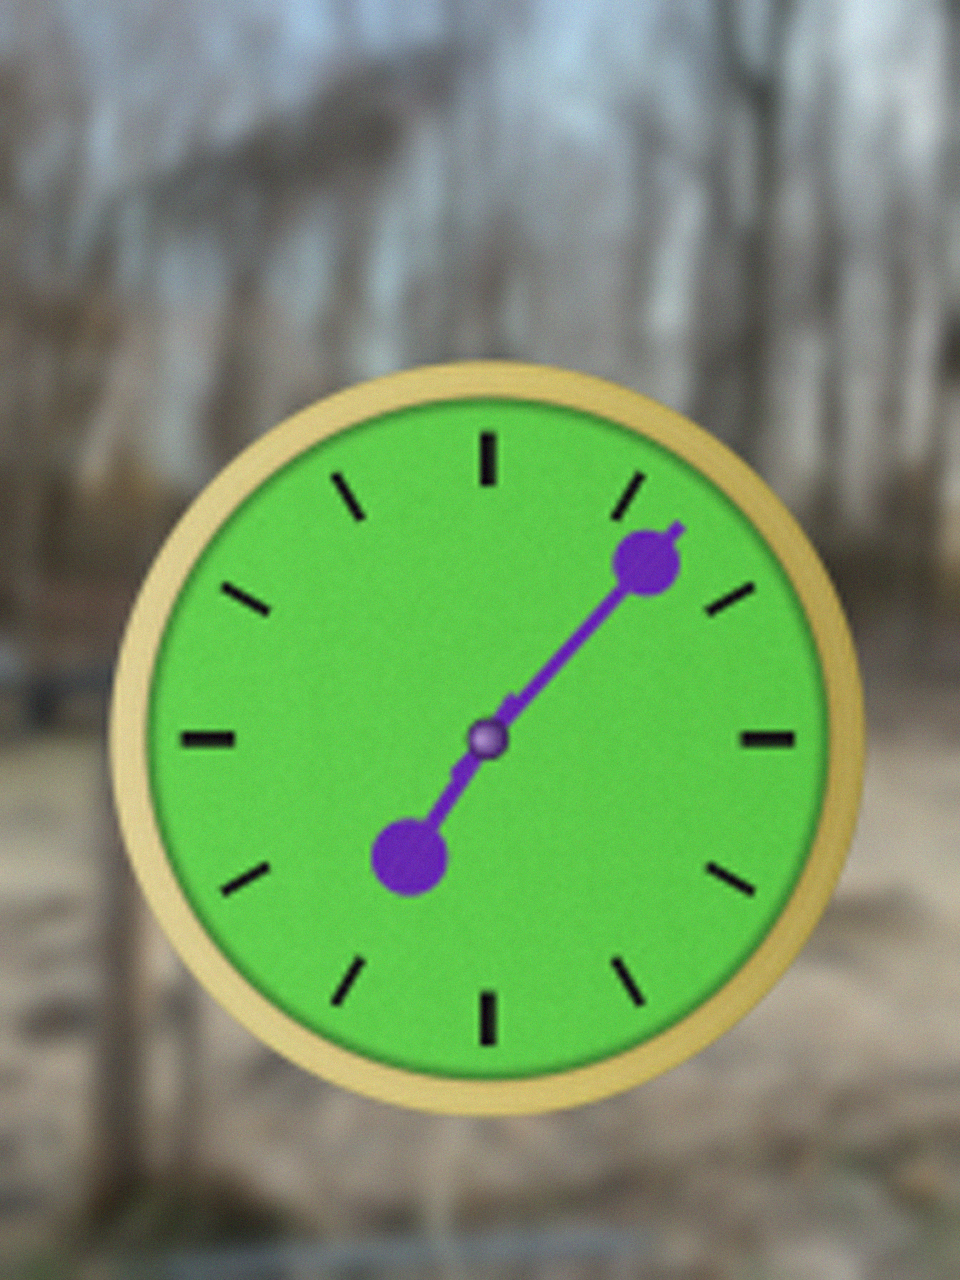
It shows 7:07
